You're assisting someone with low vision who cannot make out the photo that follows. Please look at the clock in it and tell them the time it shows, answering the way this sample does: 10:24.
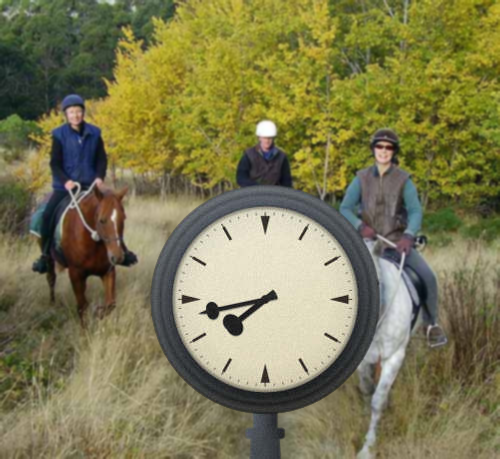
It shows 7:43
